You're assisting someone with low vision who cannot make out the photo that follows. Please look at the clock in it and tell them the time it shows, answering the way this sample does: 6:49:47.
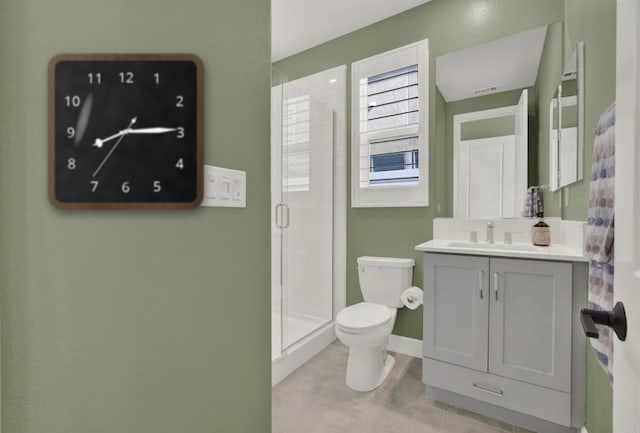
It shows 8:14:36
